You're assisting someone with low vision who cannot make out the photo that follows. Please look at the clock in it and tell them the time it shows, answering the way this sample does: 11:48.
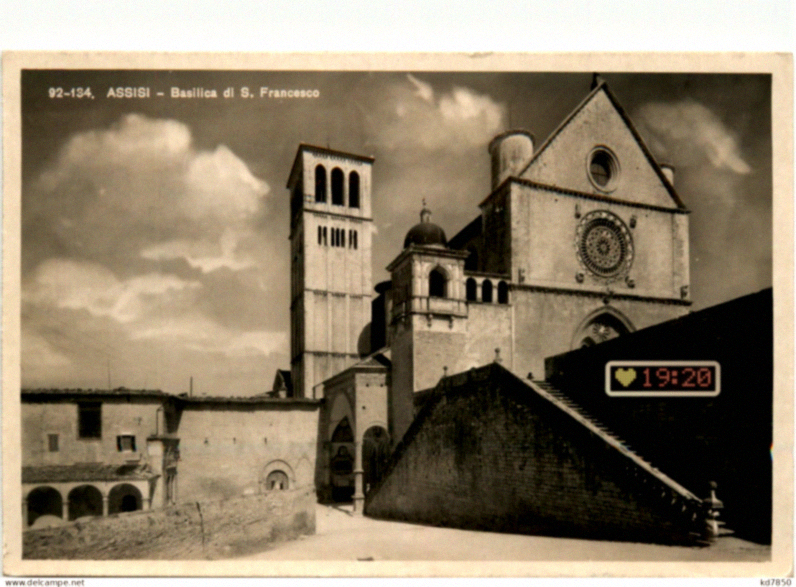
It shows 19:20
